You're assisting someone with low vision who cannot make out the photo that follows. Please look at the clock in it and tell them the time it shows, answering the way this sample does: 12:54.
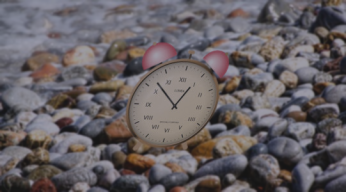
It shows 12:52
